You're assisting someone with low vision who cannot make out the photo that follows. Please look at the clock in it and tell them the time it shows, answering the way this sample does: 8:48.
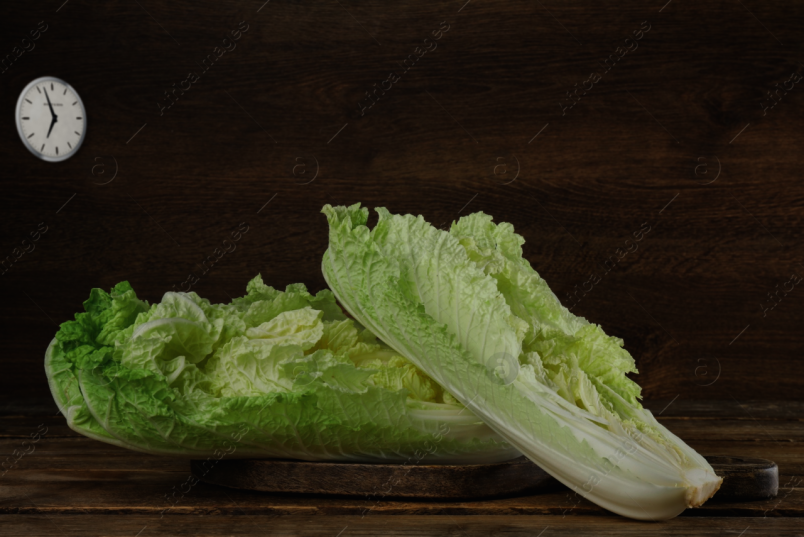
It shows 6:57
